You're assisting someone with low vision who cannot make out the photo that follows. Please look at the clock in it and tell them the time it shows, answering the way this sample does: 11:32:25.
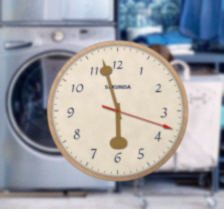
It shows 5:57:18
